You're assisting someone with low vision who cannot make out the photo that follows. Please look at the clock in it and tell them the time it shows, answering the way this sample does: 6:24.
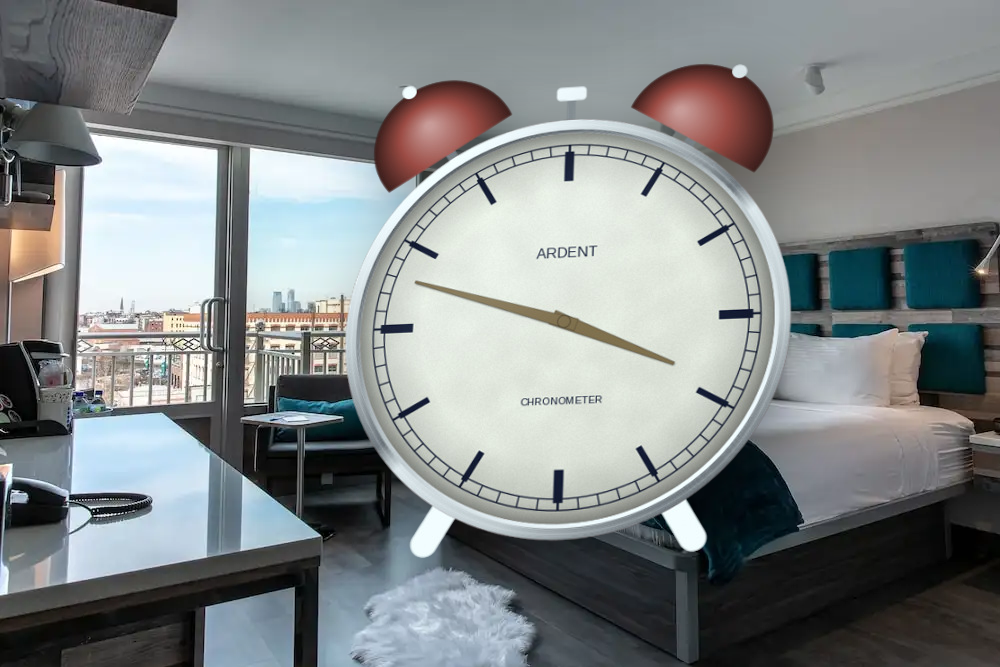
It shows 3:48
